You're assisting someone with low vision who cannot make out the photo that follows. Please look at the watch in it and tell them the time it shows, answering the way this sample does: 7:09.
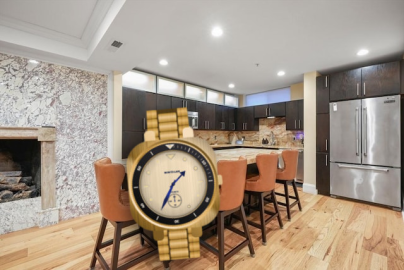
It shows 1:35
